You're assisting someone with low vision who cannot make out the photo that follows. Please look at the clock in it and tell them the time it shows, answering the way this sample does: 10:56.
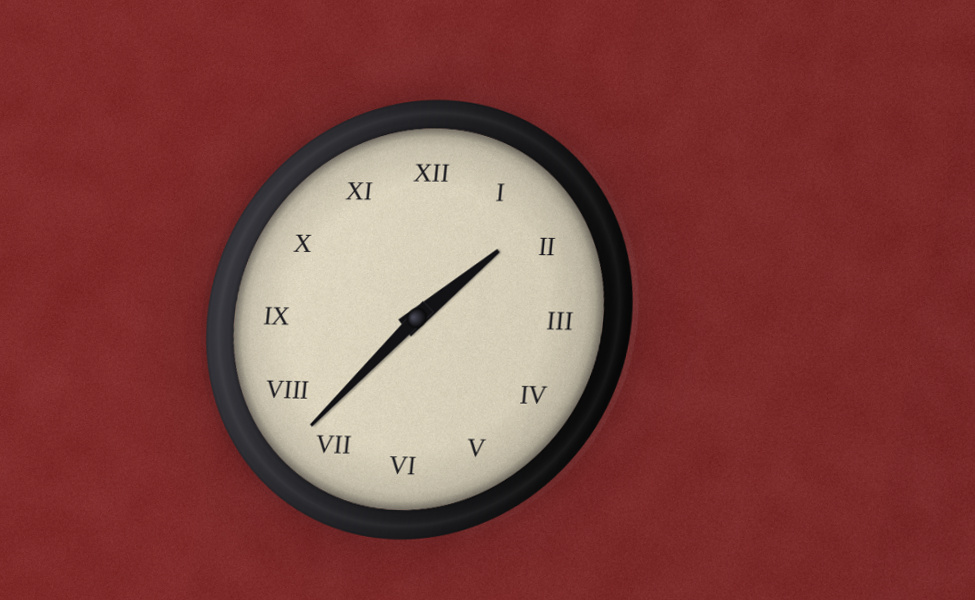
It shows 1:37
